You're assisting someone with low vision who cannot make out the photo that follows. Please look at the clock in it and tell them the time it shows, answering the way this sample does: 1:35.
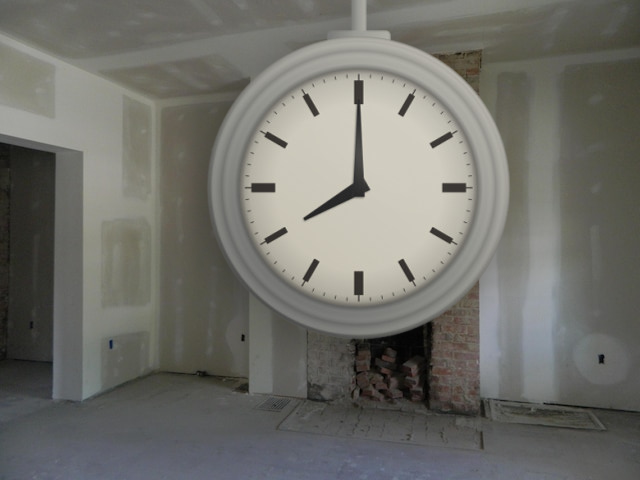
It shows 8:00
